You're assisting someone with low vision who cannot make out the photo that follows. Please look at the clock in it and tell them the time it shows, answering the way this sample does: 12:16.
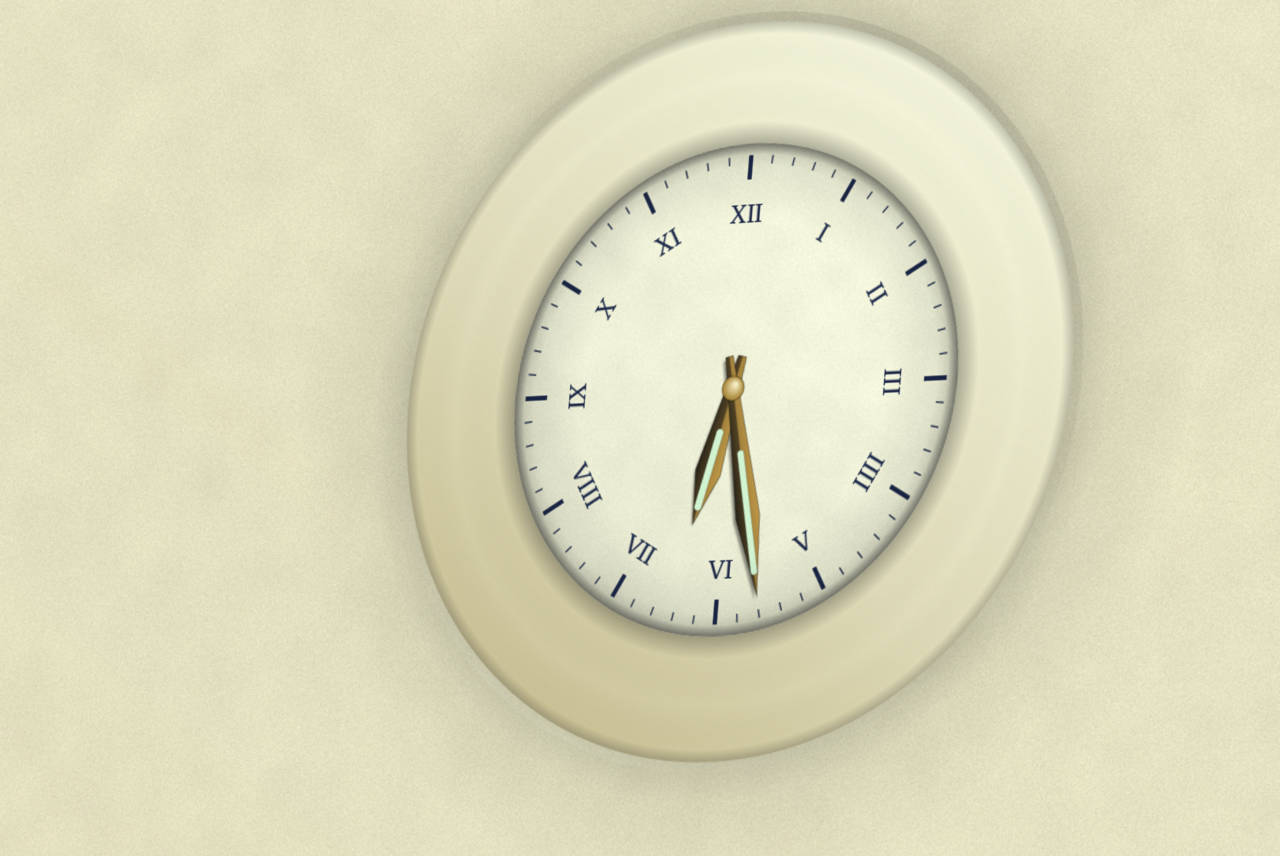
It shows 6:28
